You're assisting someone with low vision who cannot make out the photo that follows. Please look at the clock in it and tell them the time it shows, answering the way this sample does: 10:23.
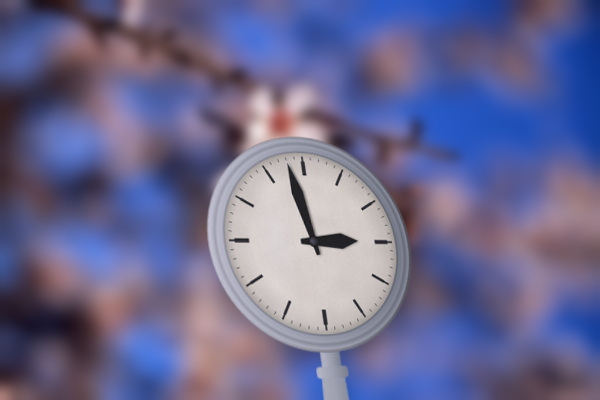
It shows 2:58
